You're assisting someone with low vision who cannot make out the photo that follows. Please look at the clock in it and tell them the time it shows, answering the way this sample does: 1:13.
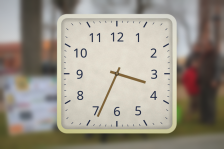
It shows 3:34
